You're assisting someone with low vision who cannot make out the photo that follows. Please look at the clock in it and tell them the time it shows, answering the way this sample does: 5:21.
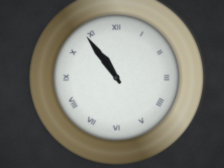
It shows 10:54
